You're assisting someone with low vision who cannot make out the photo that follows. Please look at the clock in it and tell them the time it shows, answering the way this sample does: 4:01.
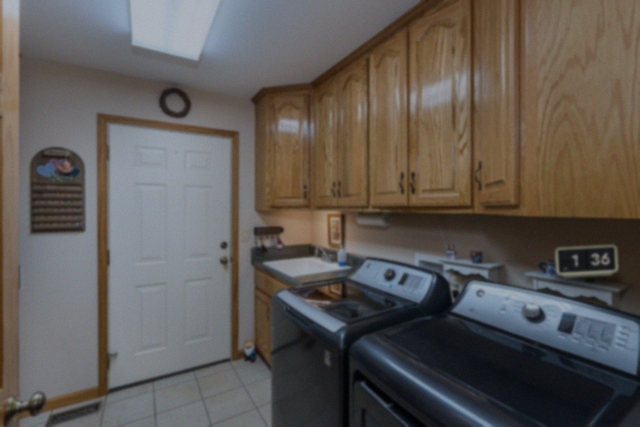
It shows 1:36
